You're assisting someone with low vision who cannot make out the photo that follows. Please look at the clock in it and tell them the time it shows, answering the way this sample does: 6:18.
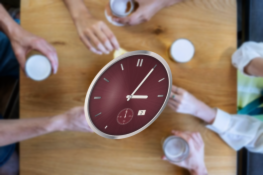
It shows 3:05
